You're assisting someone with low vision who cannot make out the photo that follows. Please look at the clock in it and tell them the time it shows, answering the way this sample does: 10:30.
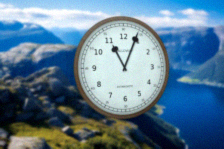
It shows 11:04
